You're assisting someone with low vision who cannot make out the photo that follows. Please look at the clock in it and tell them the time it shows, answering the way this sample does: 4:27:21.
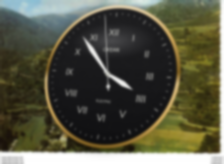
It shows 3:52:58
